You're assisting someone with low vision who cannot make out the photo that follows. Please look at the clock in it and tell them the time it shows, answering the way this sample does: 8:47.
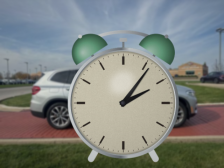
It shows 2:06
